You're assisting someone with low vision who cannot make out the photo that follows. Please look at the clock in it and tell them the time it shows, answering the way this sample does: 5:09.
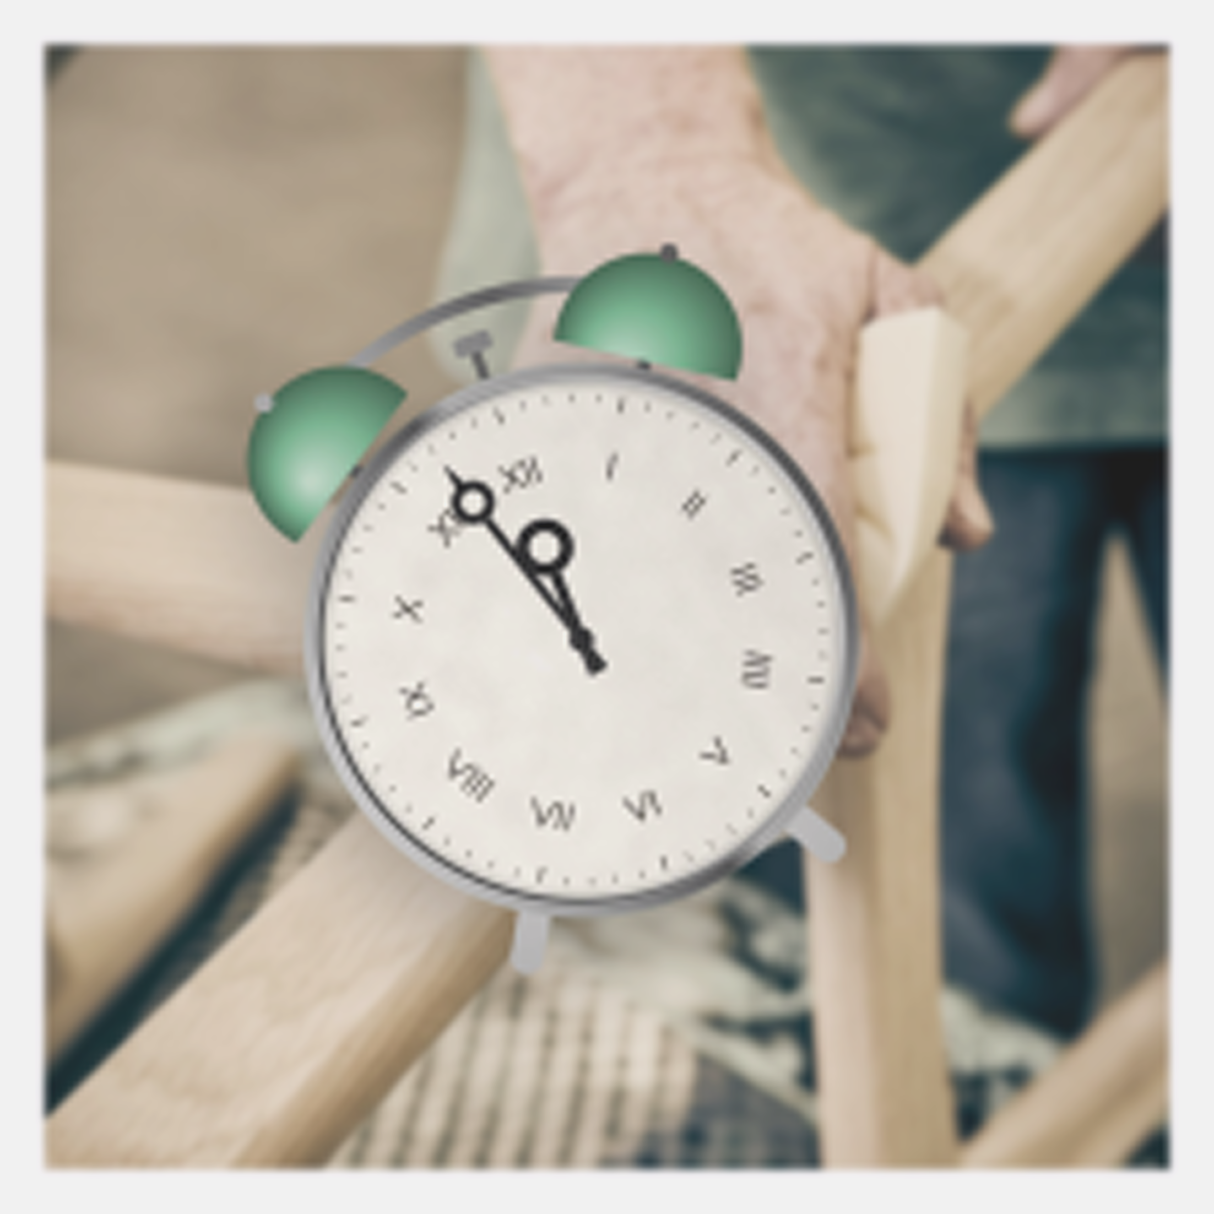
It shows 11:57
